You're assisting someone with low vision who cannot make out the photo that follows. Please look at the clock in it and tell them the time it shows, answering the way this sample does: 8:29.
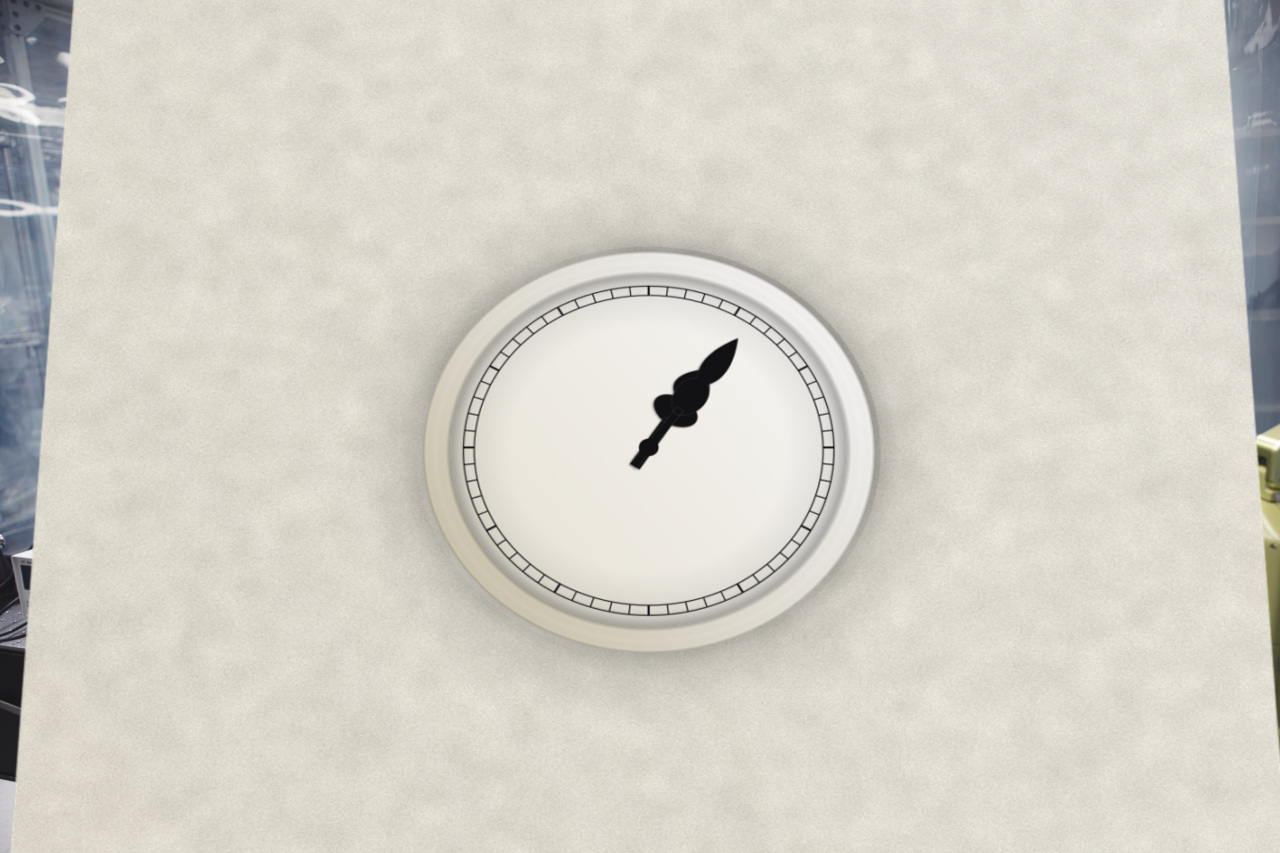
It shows 1:06
